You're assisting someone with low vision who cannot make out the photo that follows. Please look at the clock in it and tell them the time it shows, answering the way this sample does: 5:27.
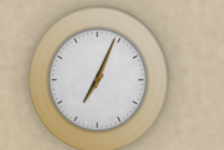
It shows 7:04
